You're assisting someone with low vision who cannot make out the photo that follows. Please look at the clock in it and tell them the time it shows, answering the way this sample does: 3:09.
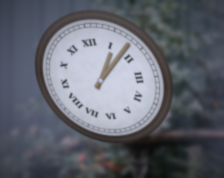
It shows 1:08
